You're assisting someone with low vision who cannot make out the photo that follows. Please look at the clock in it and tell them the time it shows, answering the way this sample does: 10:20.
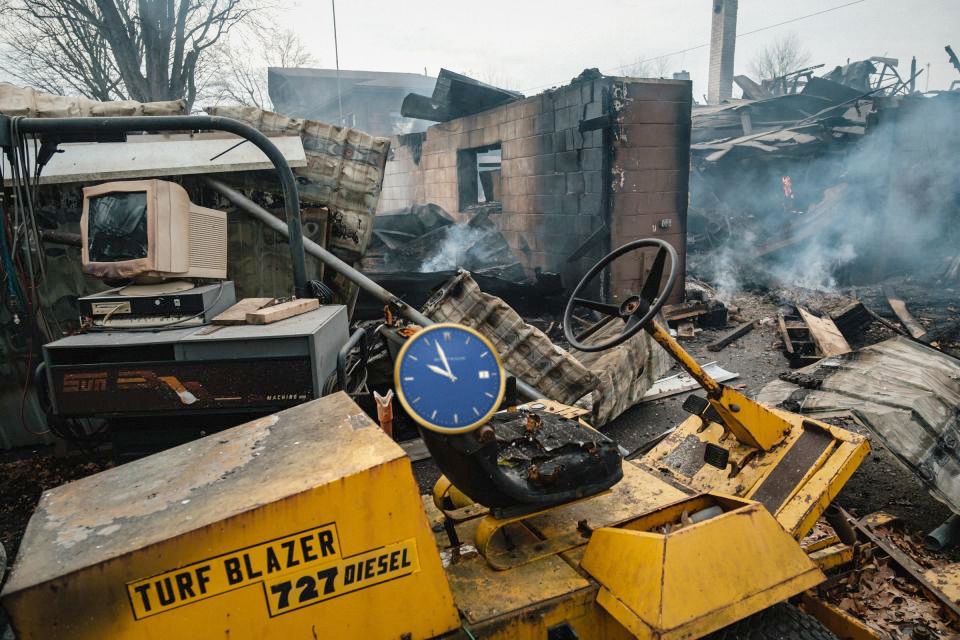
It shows 9:57
